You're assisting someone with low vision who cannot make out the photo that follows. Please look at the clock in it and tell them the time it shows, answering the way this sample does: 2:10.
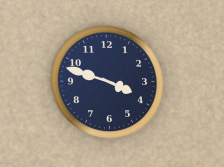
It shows 3:48
